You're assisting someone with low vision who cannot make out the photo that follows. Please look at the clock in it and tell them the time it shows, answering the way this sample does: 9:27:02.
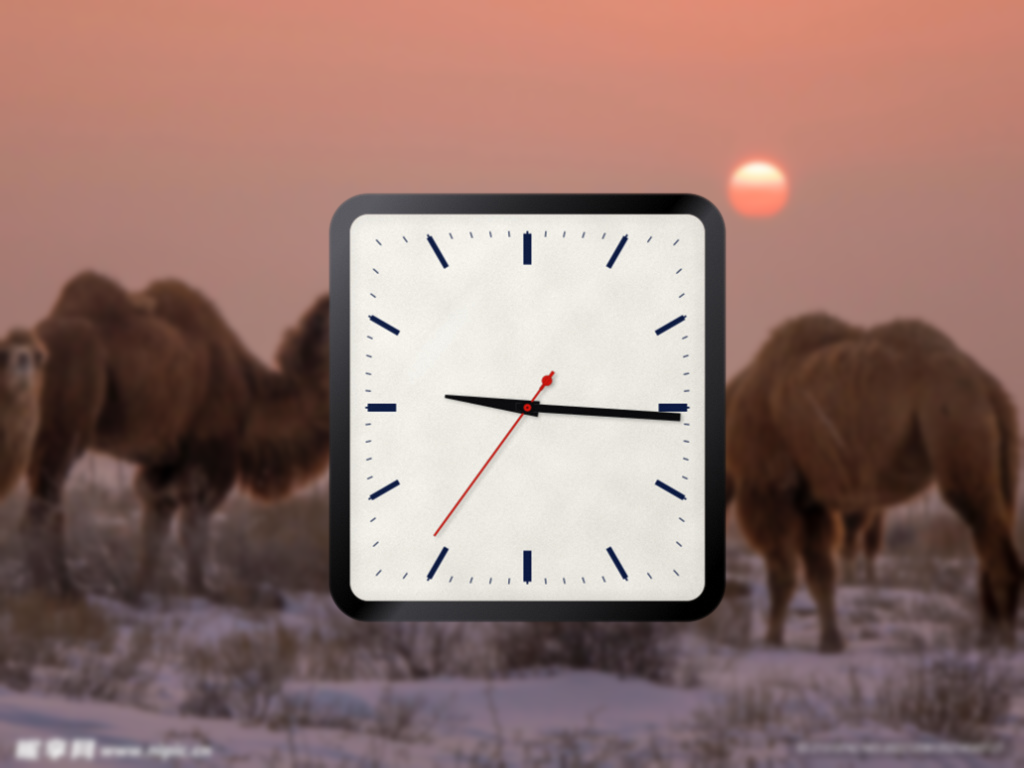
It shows 9:15:36
